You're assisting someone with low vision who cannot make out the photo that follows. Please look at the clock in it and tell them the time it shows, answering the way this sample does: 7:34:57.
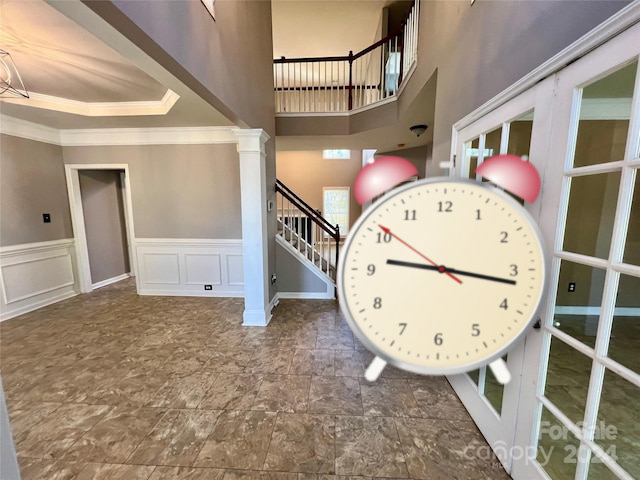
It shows 9:16:51
